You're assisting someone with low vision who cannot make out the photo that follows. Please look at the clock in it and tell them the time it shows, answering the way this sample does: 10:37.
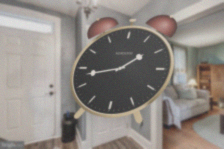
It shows 1:43
